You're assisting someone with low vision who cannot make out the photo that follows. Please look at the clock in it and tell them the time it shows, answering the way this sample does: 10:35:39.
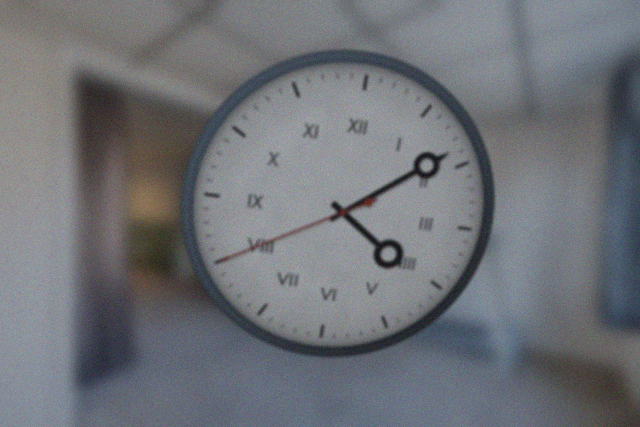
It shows 4:08:40
